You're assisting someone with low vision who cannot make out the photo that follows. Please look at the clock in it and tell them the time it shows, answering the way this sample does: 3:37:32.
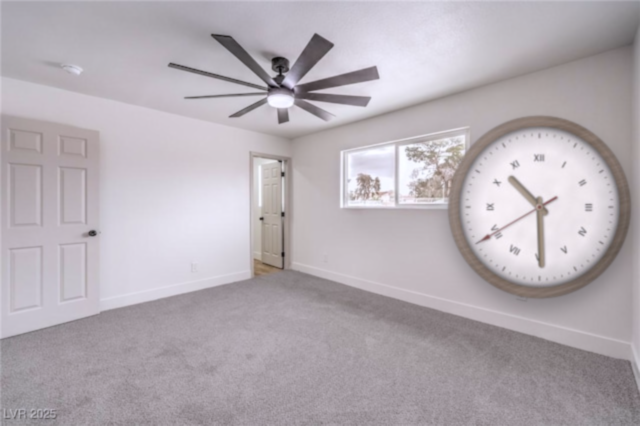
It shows 10:29:40
